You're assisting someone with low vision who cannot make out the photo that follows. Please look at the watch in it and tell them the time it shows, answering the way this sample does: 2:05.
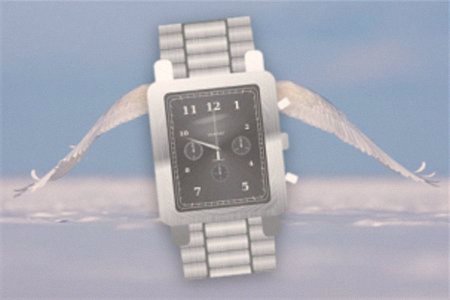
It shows 9:49
